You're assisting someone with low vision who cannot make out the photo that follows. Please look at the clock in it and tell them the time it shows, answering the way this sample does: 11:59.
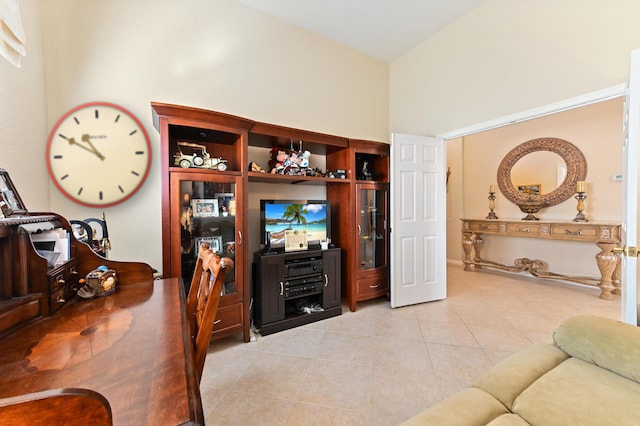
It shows 10:50
